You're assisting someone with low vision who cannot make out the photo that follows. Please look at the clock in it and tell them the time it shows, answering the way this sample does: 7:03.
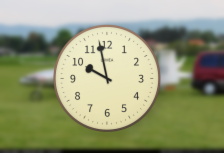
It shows 9:58
